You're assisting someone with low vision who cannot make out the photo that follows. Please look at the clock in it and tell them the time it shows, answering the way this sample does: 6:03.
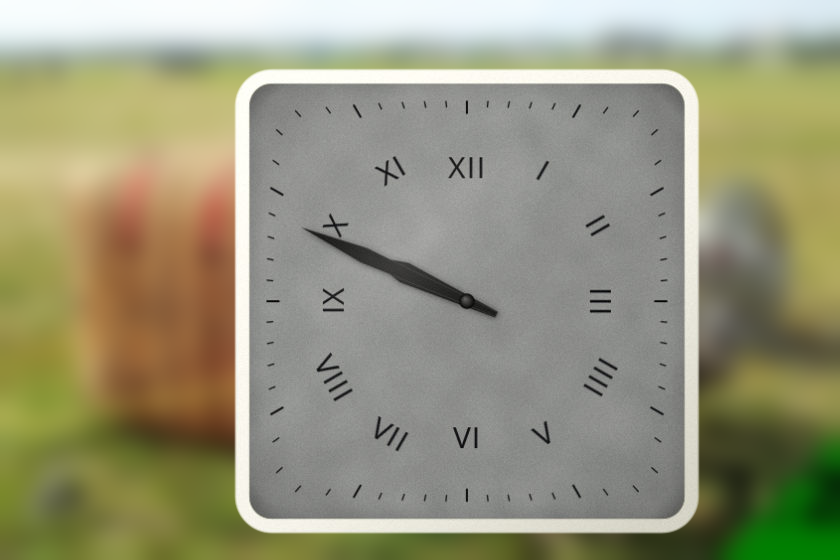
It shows 9:49
